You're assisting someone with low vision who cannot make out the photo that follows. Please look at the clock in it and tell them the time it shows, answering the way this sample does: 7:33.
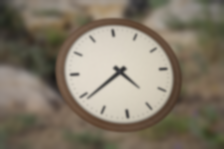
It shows 4:39
